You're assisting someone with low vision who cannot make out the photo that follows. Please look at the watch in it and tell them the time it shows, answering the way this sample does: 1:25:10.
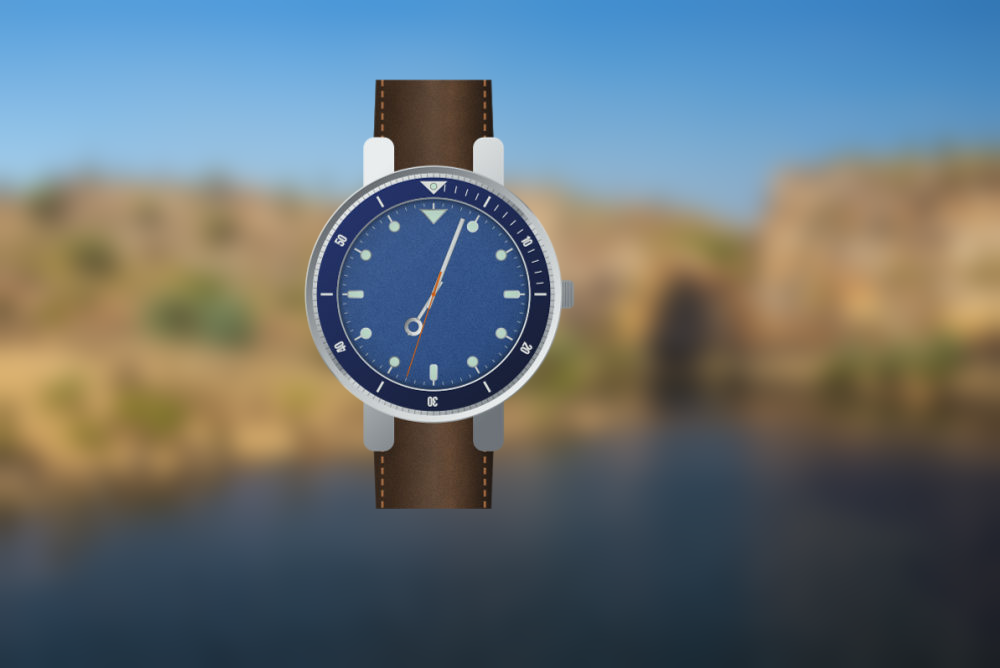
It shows 7:03:33
